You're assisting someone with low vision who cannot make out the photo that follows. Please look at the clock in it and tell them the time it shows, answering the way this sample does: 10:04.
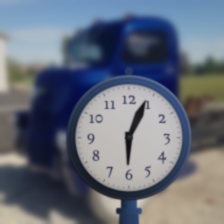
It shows 6:04
